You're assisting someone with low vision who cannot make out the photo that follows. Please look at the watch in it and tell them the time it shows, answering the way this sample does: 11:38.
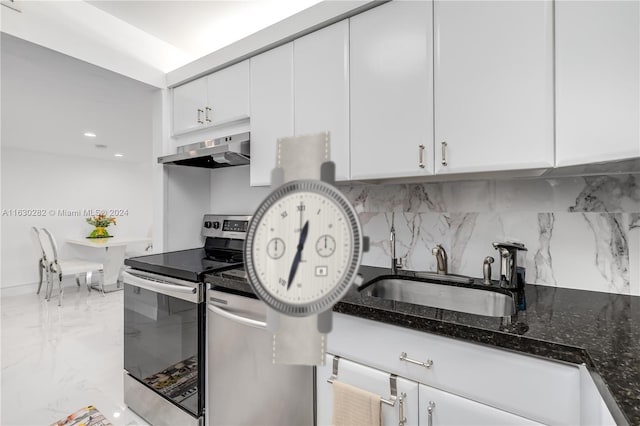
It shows 12:33
